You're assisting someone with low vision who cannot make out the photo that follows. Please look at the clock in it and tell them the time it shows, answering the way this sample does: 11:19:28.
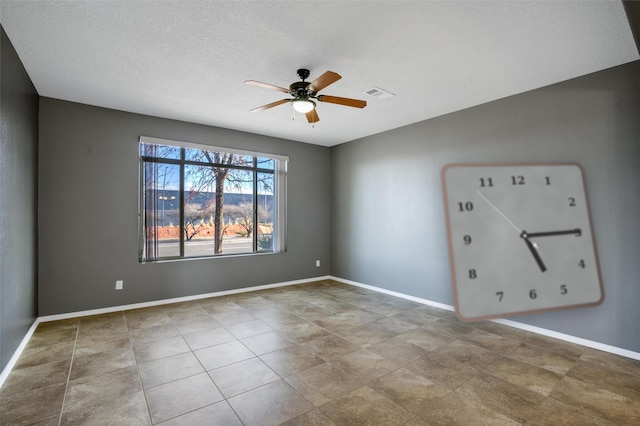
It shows 5:14:53
